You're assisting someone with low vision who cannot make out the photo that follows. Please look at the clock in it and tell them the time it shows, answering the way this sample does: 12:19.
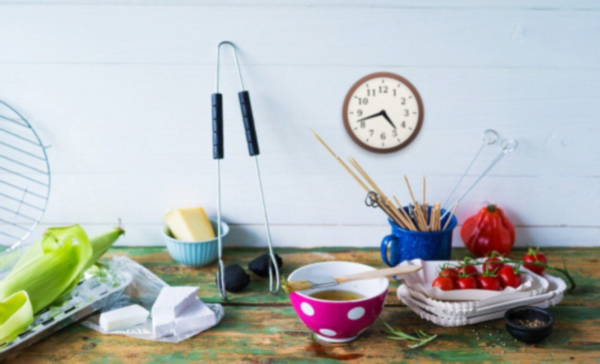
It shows 4:42
